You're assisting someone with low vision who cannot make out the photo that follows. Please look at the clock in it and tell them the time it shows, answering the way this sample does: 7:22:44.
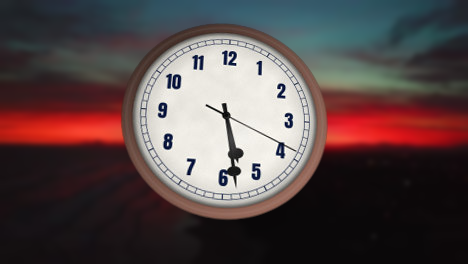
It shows 5:28:19
